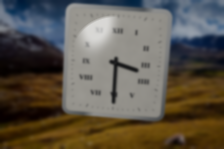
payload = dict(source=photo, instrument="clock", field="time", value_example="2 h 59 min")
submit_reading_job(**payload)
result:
3 h 30 min
